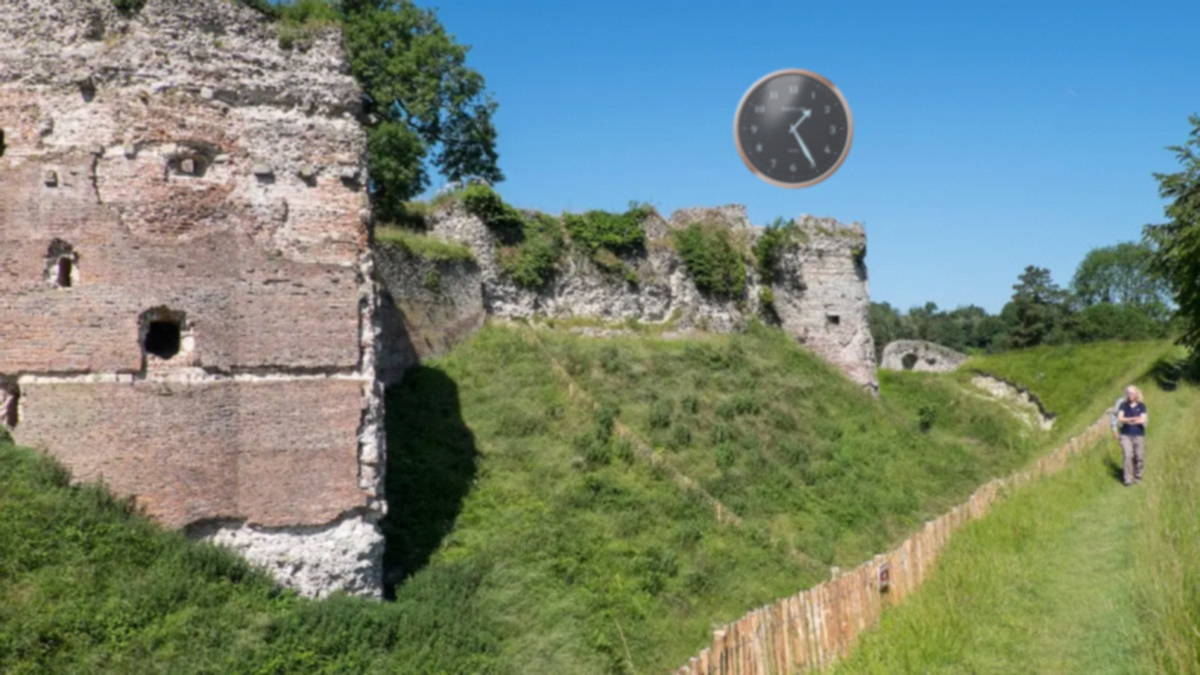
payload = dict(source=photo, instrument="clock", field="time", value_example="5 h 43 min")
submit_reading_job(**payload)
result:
1 h 25 min
